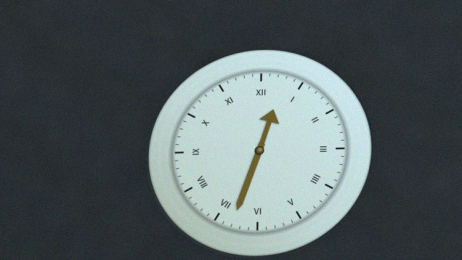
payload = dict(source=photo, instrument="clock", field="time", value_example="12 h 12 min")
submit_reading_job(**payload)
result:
12 h 33 min
